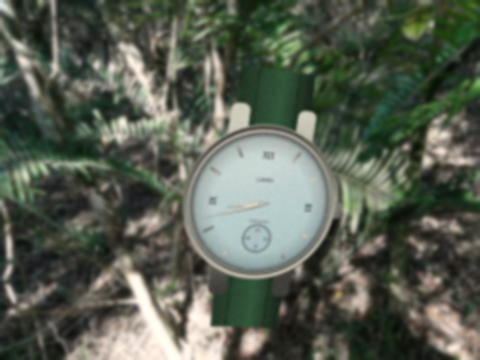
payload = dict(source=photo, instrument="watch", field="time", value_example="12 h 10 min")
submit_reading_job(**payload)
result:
8 h 42 min
